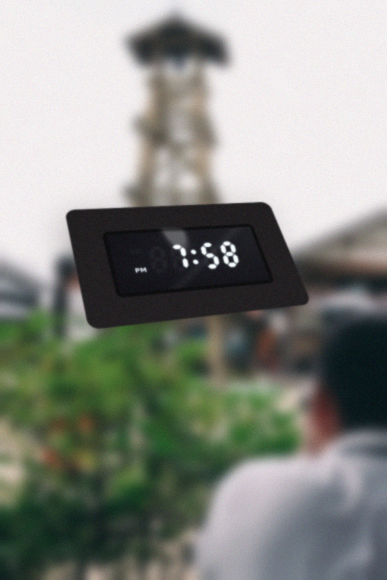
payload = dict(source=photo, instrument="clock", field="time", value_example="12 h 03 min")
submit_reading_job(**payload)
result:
7 h 58 min
